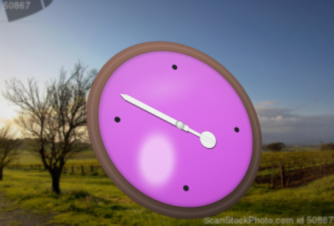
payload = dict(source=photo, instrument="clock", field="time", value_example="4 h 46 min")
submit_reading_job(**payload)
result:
3 h 49 min
